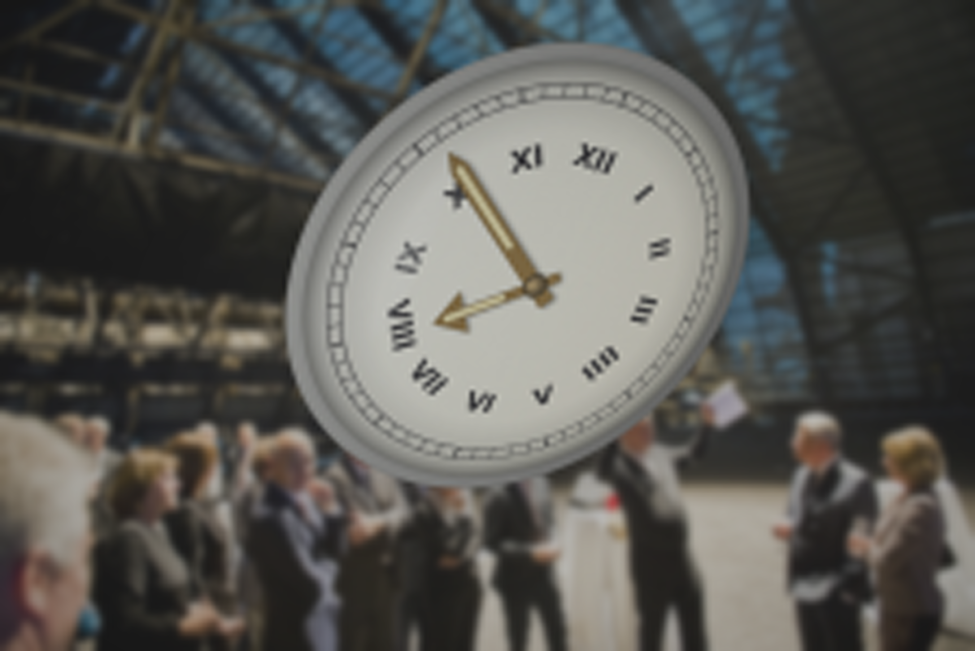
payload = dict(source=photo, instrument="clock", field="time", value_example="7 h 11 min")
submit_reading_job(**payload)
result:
7 h 51 min
